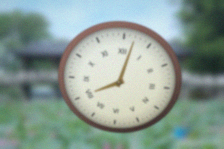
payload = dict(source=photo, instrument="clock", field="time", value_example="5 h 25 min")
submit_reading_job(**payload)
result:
8 h 02 min
